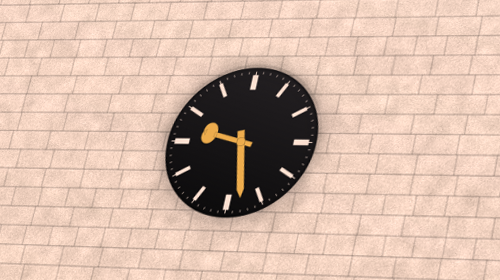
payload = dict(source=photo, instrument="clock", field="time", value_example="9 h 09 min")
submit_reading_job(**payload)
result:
9 h 28 min
